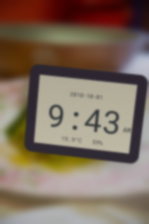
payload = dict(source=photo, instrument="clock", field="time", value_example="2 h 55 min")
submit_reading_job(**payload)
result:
9 h 43 min
